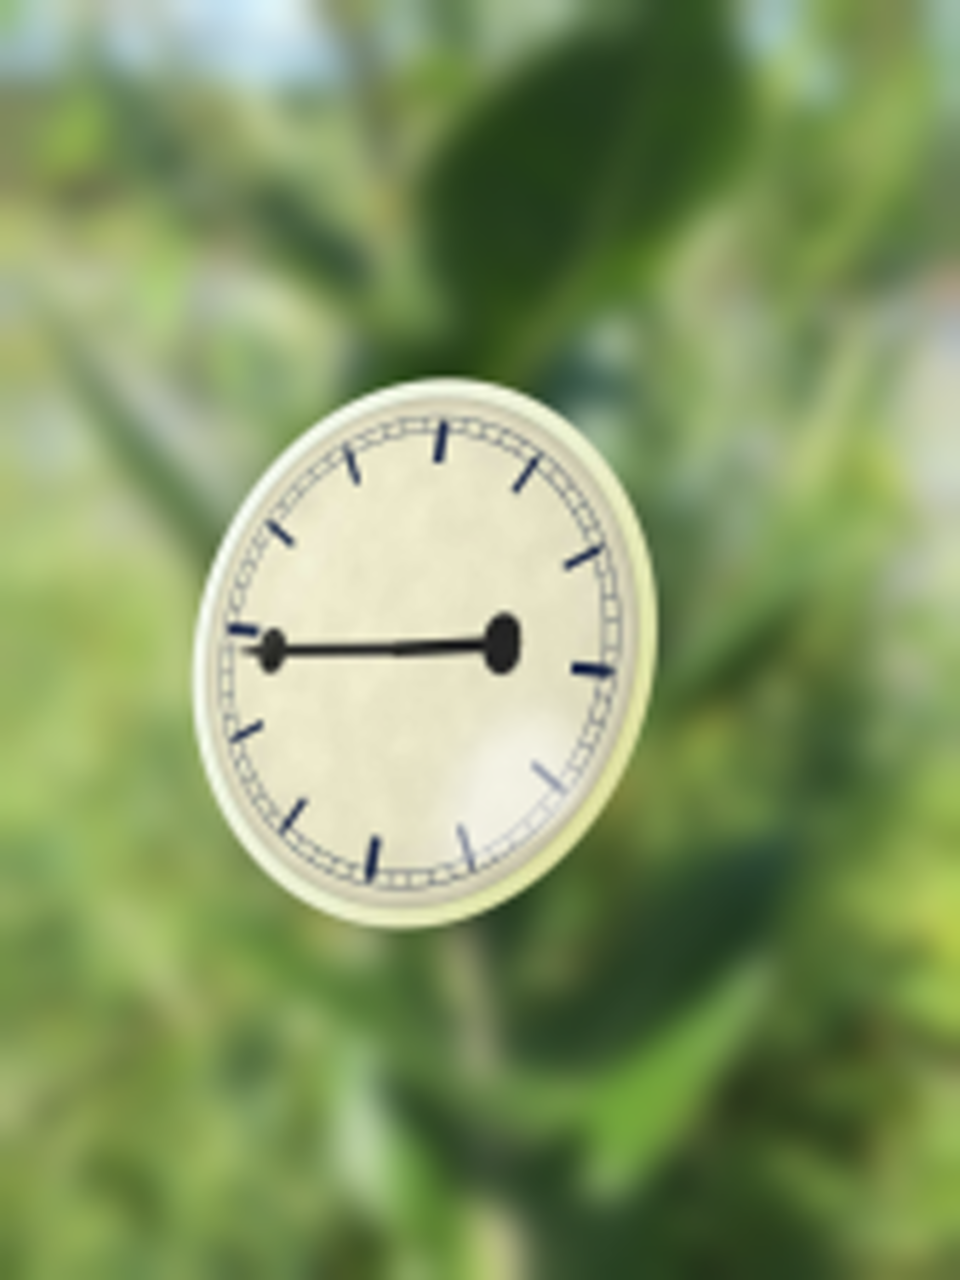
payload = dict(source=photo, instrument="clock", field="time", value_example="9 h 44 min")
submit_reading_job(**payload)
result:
2 h 44 min
